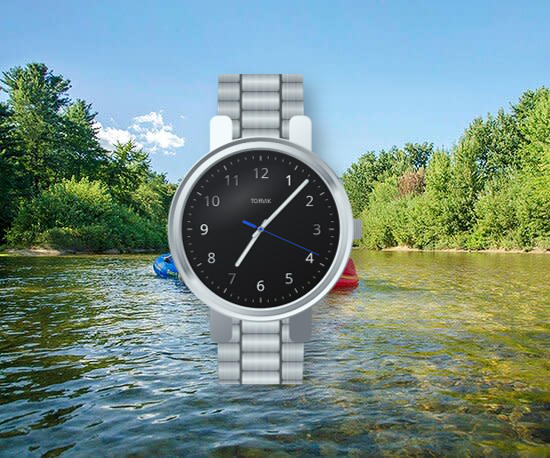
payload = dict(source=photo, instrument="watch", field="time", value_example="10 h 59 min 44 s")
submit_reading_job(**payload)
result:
7 h 07 min 19 s
